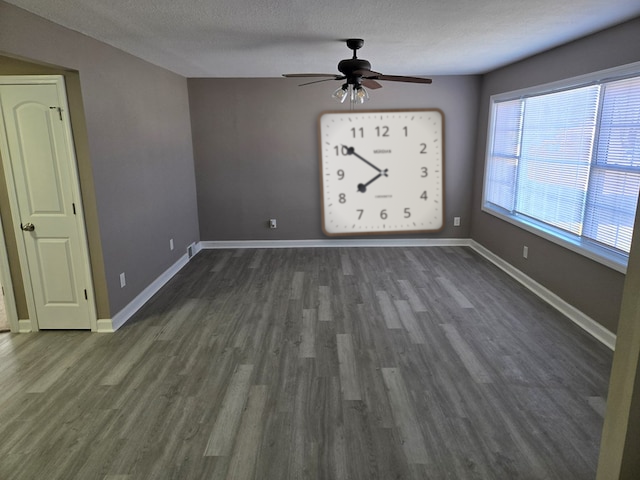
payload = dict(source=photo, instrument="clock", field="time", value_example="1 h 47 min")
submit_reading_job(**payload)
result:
7 h 51 min
